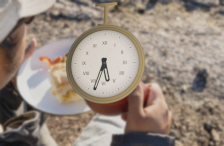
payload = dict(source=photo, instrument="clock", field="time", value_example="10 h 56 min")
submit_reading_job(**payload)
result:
5 h 33 min
